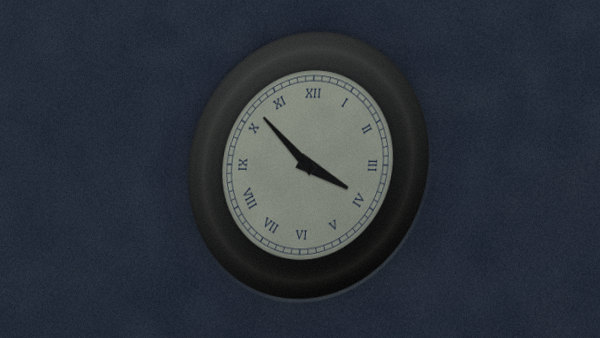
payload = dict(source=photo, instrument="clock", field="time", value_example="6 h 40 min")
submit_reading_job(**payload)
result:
3 h 52 min
